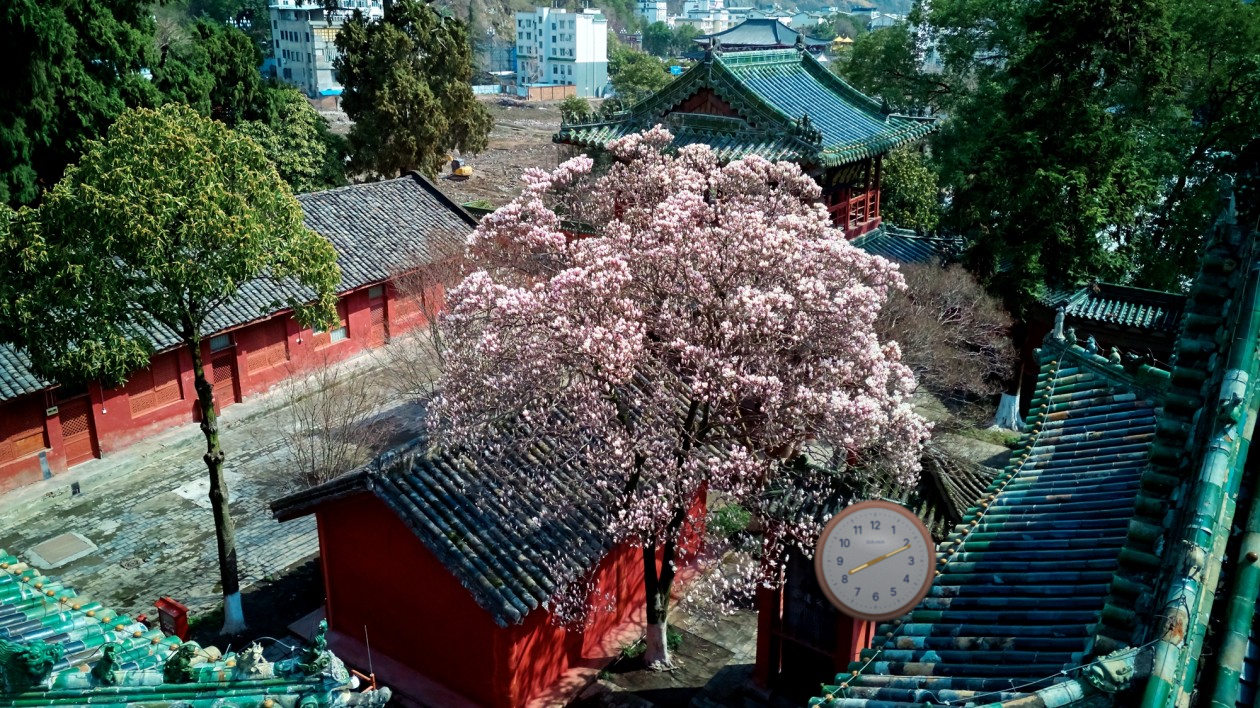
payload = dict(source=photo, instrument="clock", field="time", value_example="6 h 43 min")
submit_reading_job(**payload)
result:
8 h 11 min
